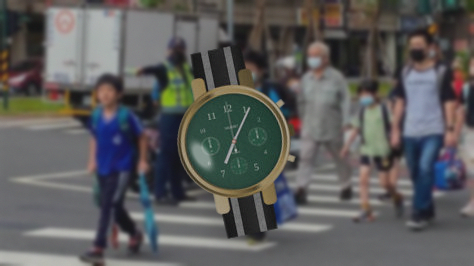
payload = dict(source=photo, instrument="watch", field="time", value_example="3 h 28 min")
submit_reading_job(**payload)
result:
7 h 06 min
